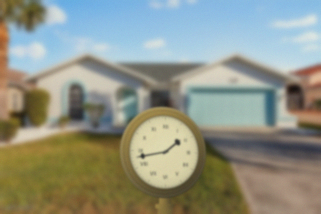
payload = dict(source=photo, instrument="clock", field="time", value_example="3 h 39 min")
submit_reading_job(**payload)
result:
1 h 43 min
